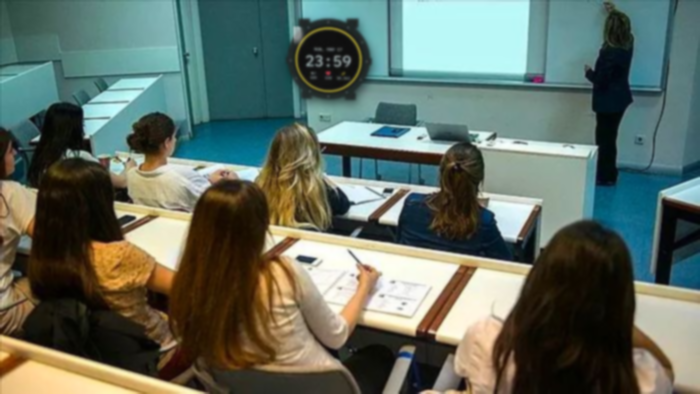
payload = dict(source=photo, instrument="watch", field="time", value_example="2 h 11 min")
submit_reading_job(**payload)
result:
23 h 59 min
